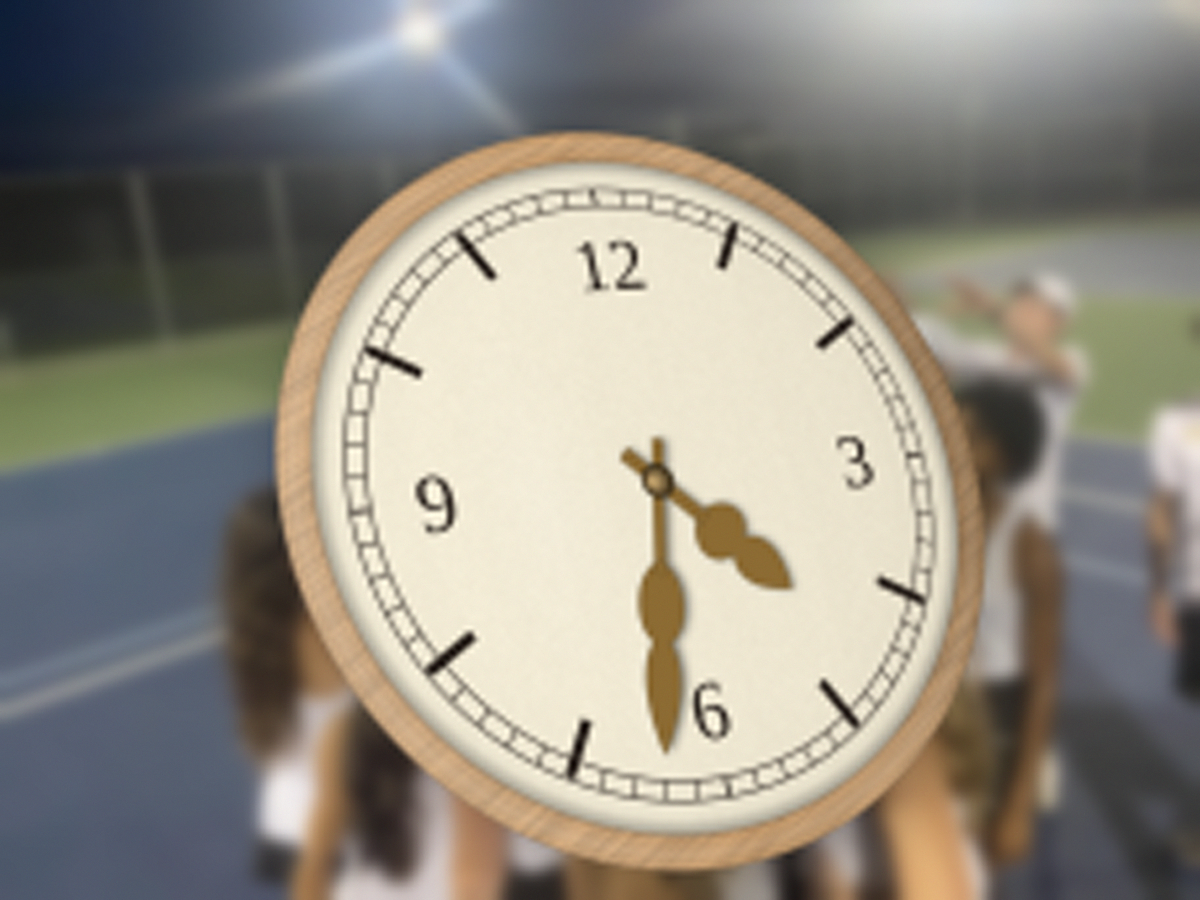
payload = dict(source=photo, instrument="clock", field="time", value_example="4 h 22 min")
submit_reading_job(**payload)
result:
4 h 32 min
